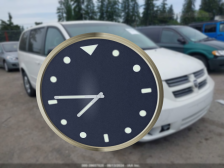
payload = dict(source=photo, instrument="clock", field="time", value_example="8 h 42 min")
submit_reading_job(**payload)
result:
7 h 46 min
